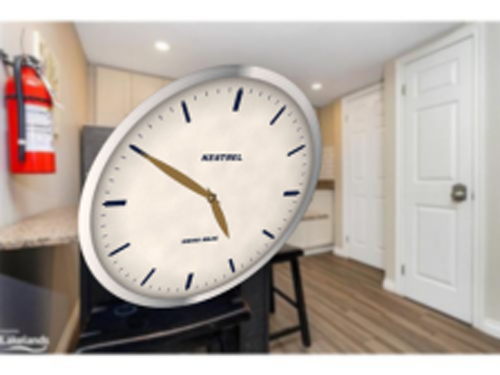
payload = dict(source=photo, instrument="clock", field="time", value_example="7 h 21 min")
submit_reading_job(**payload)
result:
4 h 50 min
